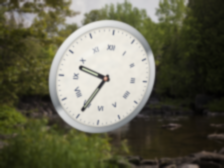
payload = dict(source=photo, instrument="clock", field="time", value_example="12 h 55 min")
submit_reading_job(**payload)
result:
9 h 35 min
